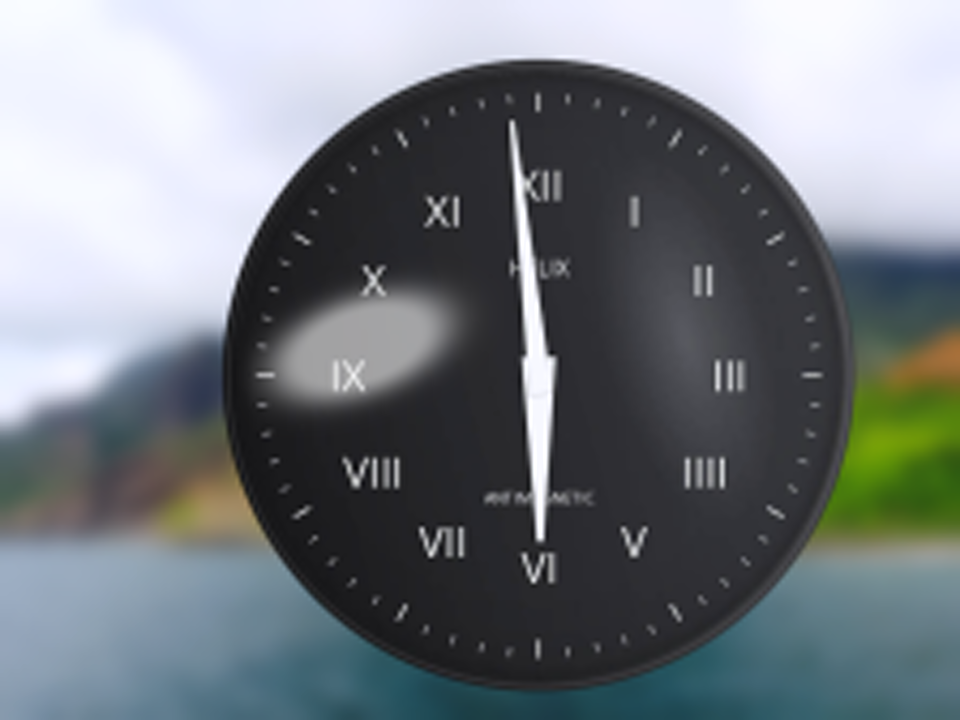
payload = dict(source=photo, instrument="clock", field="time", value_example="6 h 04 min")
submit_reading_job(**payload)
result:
5 h 59 min
